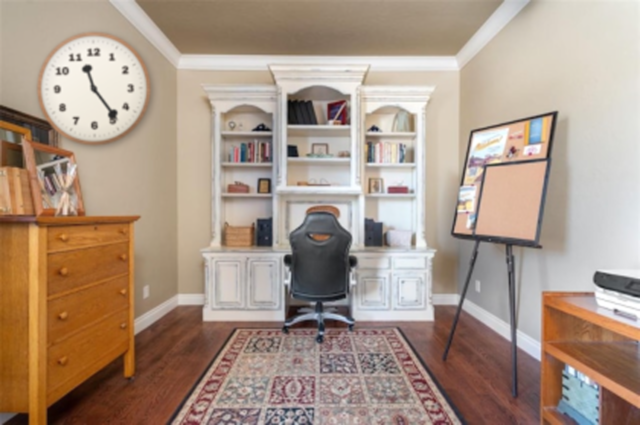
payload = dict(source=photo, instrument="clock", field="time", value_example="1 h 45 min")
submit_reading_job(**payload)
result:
11 h 24 min
